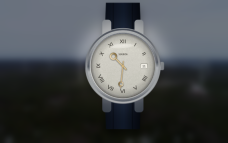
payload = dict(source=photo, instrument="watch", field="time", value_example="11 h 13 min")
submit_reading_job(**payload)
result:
10 h 31 min
